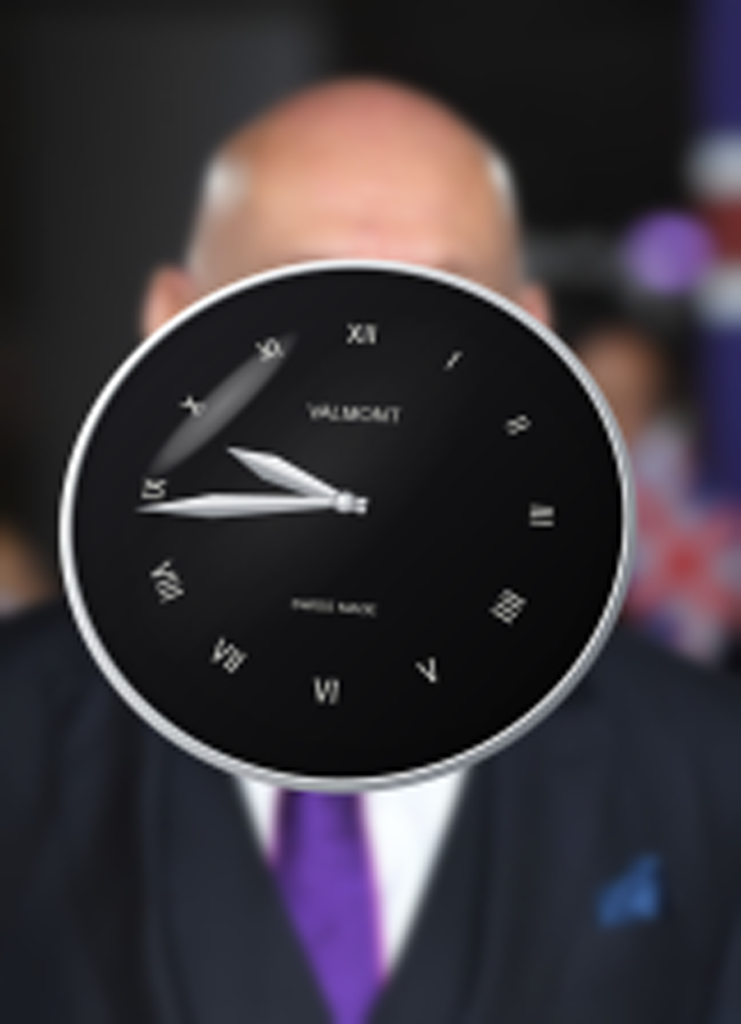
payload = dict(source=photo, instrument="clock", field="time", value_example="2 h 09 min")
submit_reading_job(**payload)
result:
9 h 44 min
